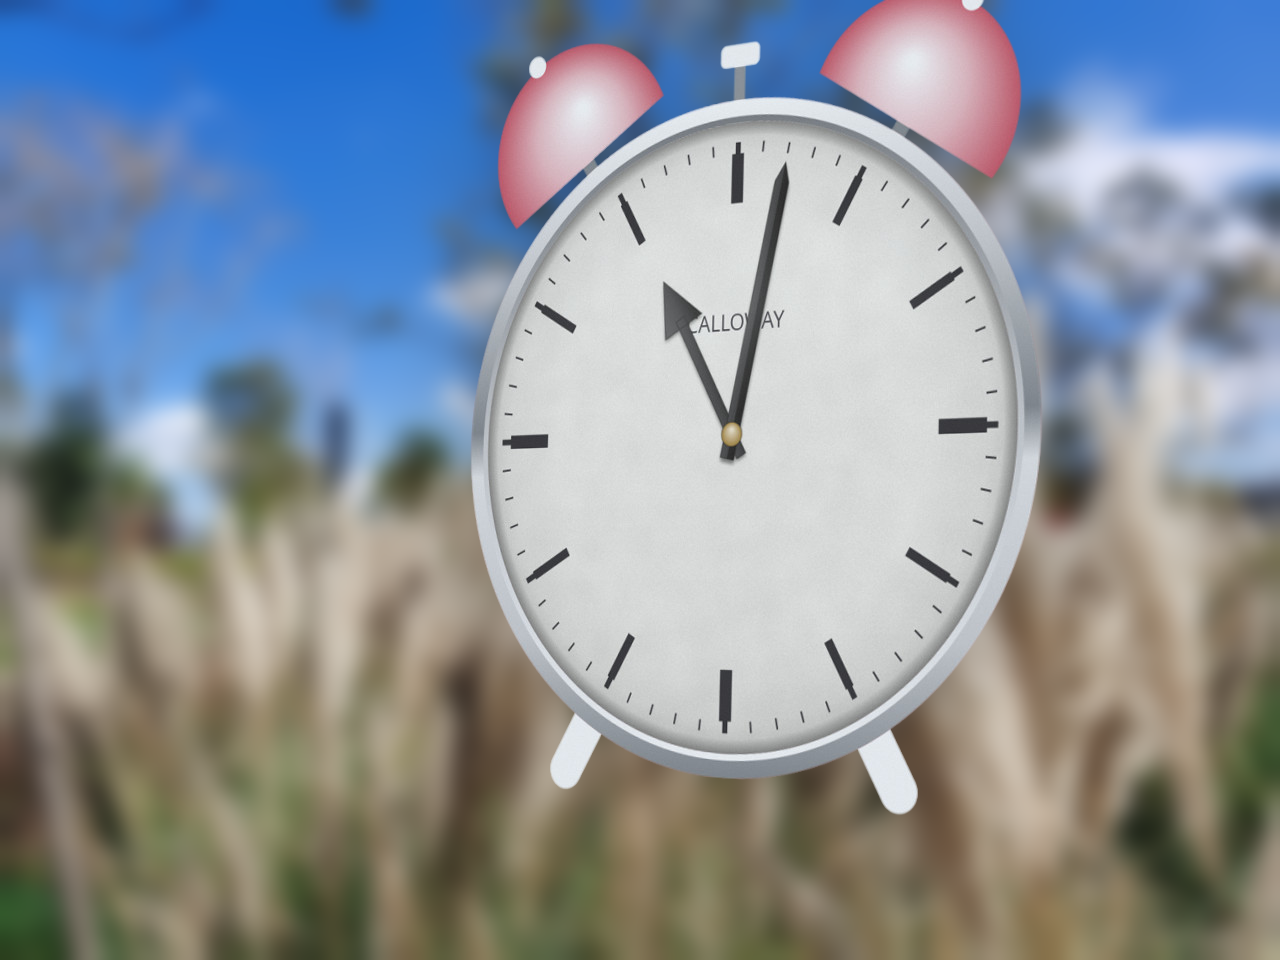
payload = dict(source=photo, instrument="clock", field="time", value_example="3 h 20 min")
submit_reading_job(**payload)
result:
11 h 02 min
